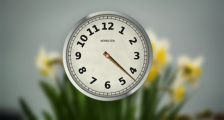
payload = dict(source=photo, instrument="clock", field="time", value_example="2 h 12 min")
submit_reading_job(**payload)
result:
4 h 22 min
